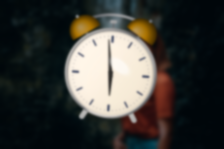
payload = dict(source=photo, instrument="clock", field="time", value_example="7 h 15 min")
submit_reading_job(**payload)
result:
5 h 59 min
